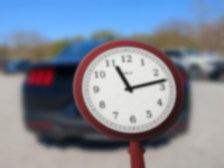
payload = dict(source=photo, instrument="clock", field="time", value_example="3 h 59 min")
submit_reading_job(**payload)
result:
11 h 13 min
